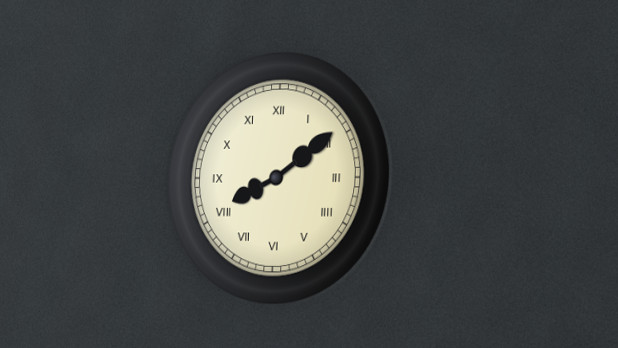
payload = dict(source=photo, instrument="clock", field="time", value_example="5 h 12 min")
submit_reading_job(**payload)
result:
8 h 09 min
